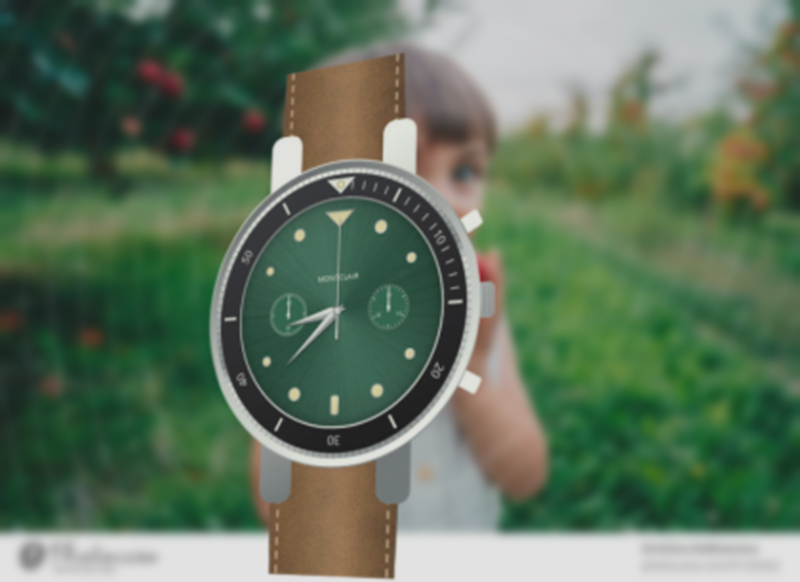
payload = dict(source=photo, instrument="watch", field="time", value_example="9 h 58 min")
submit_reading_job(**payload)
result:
8 h 38 min
